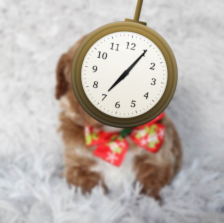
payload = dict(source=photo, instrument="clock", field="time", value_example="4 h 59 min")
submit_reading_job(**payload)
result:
7 h 05 min
